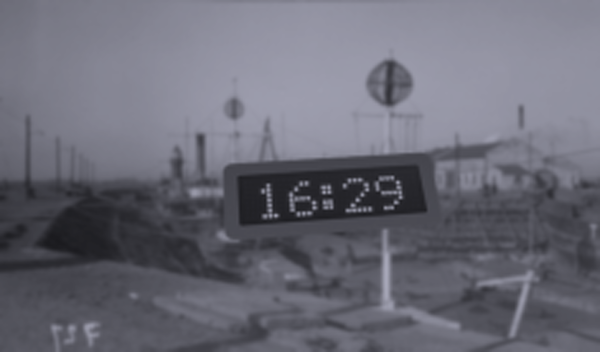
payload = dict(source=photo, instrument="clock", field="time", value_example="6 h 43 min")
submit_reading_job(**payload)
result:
16 h 29 min
